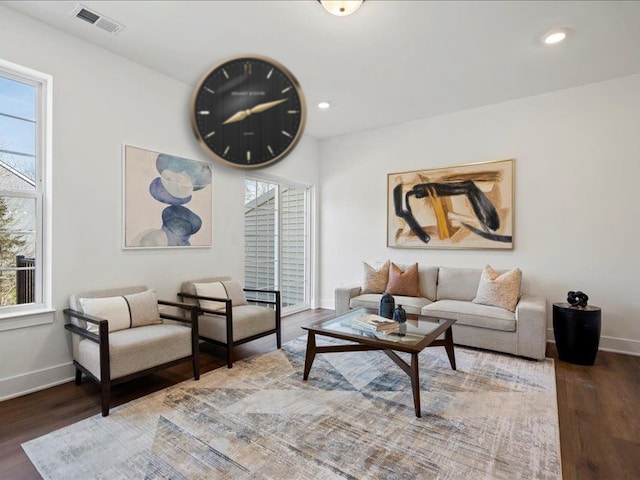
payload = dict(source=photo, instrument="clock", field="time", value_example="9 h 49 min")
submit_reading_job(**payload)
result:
8 h 12 min
